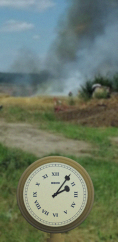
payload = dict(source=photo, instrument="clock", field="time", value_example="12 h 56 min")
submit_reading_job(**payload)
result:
2 h 06 min
